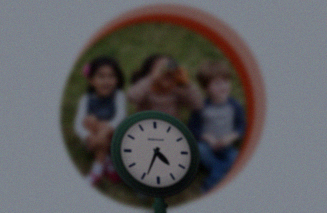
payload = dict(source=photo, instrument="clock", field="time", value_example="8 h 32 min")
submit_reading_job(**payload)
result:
4 h 34 min
